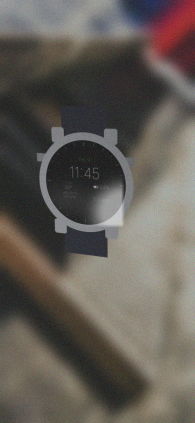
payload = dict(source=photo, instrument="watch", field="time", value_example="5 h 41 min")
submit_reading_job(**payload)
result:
11 h 45 min
